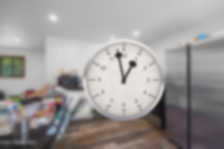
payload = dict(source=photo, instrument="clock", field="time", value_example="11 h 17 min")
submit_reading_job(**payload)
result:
12 h 58 min
